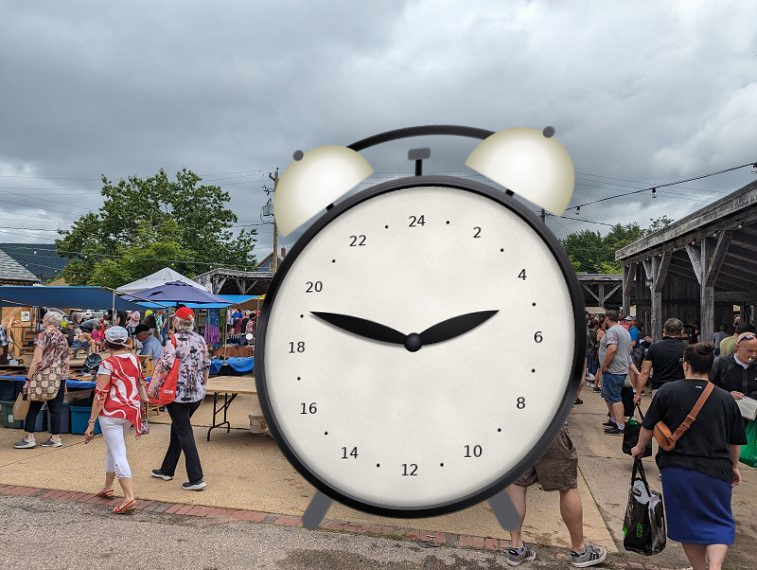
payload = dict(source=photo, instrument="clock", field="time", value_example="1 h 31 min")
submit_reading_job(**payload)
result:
4 h 48 min
